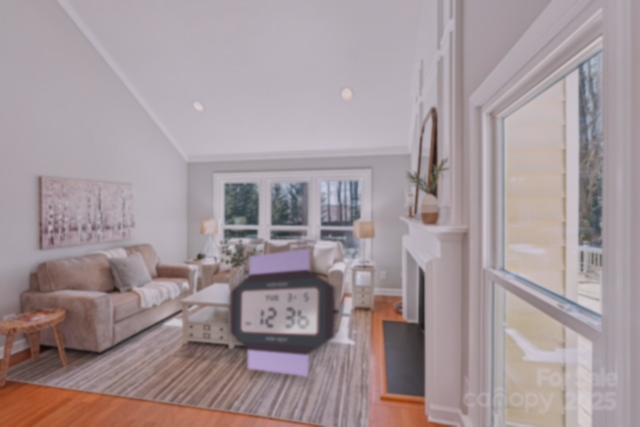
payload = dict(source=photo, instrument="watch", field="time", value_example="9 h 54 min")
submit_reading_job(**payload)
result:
12 h 36 min
